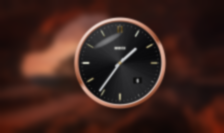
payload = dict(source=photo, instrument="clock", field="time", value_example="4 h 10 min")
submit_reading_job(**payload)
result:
1 h 36 min
